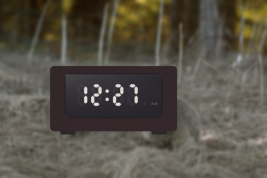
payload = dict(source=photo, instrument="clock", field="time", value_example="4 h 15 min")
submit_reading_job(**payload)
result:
12 h 27 min
